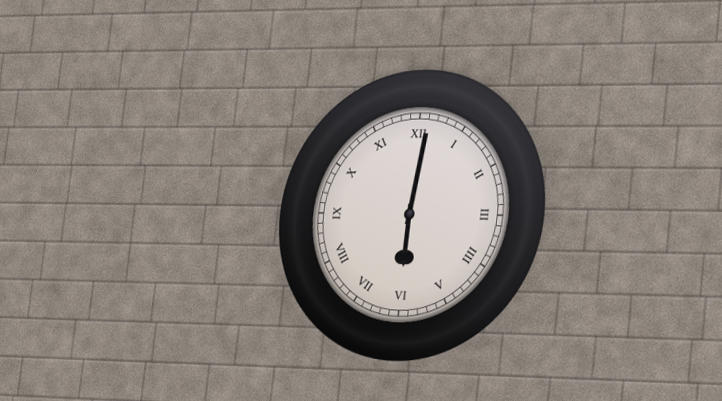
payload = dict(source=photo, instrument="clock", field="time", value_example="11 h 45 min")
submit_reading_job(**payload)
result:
6 h 01 min
